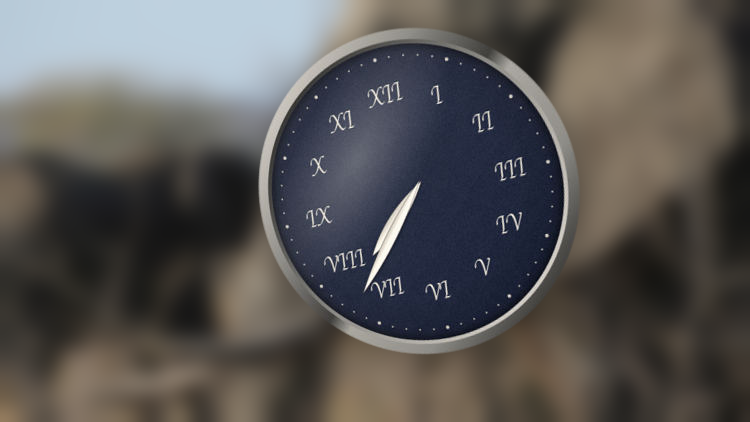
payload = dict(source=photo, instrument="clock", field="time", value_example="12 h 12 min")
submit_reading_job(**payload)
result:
7 h 37 min
